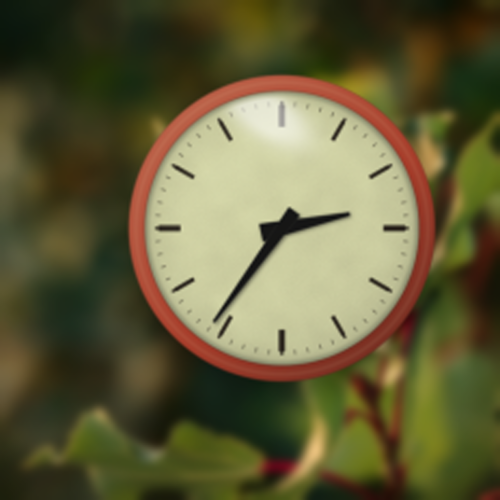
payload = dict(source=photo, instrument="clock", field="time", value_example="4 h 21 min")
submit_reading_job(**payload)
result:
2 h 36 min
